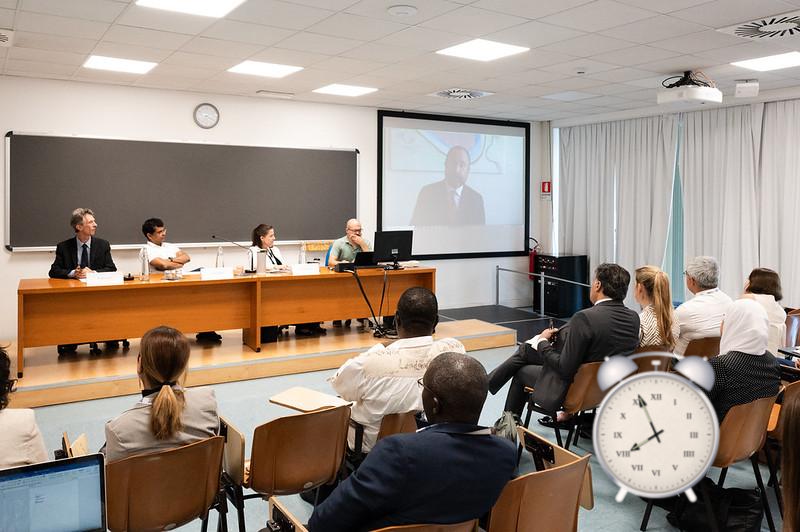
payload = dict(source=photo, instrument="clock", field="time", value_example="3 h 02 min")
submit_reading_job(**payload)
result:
7 h 56 min
